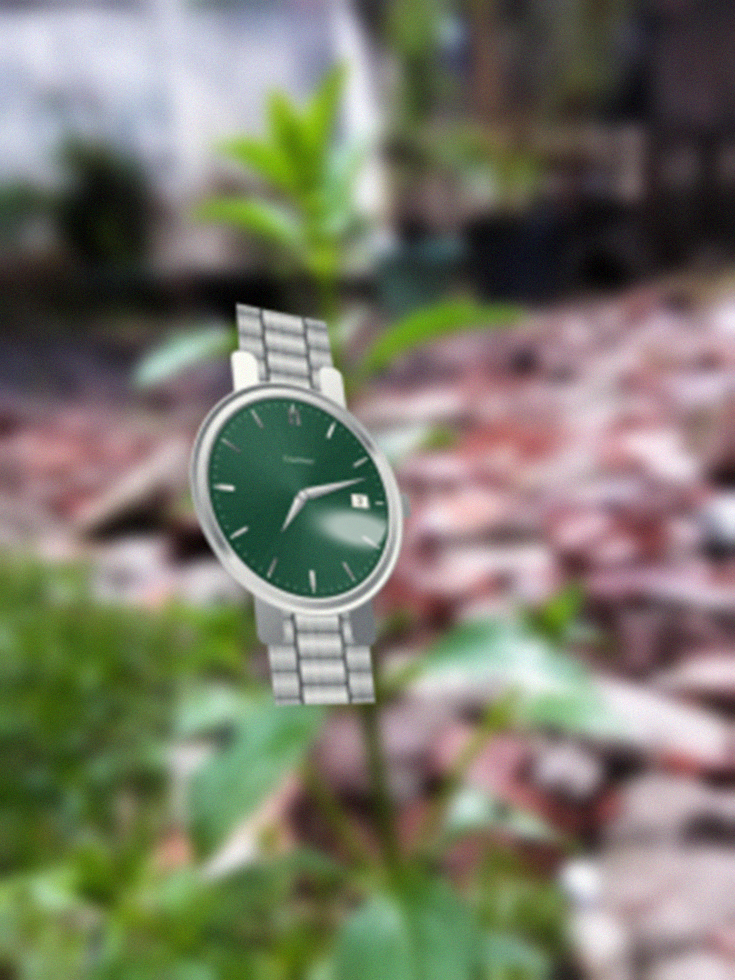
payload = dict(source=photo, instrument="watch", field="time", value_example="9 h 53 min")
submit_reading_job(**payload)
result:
7 h 12 min
